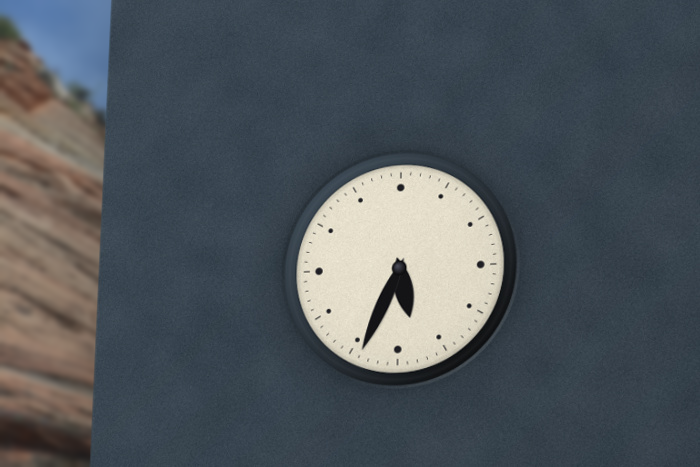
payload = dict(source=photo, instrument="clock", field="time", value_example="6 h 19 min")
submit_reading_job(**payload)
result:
5 h 34 min
